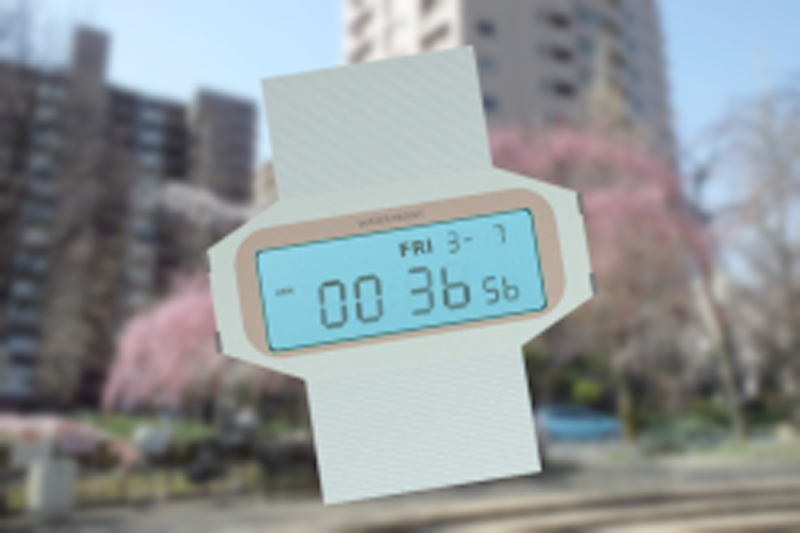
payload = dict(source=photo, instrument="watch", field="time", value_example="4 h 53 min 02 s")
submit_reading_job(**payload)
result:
0 h 36 min 56 s
